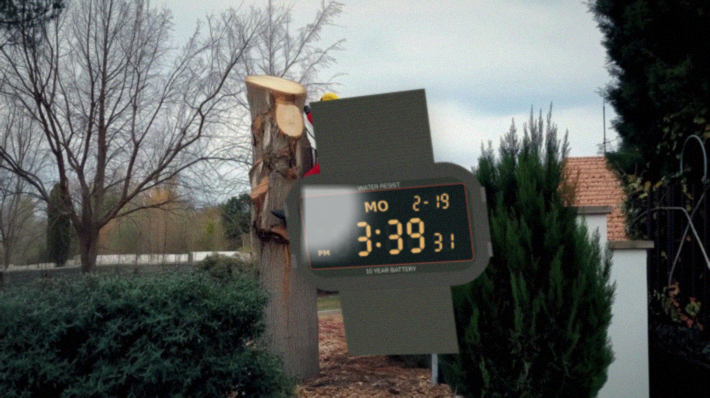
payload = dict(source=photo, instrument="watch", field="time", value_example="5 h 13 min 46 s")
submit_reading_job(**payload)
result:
3 h 39 min 31 s
